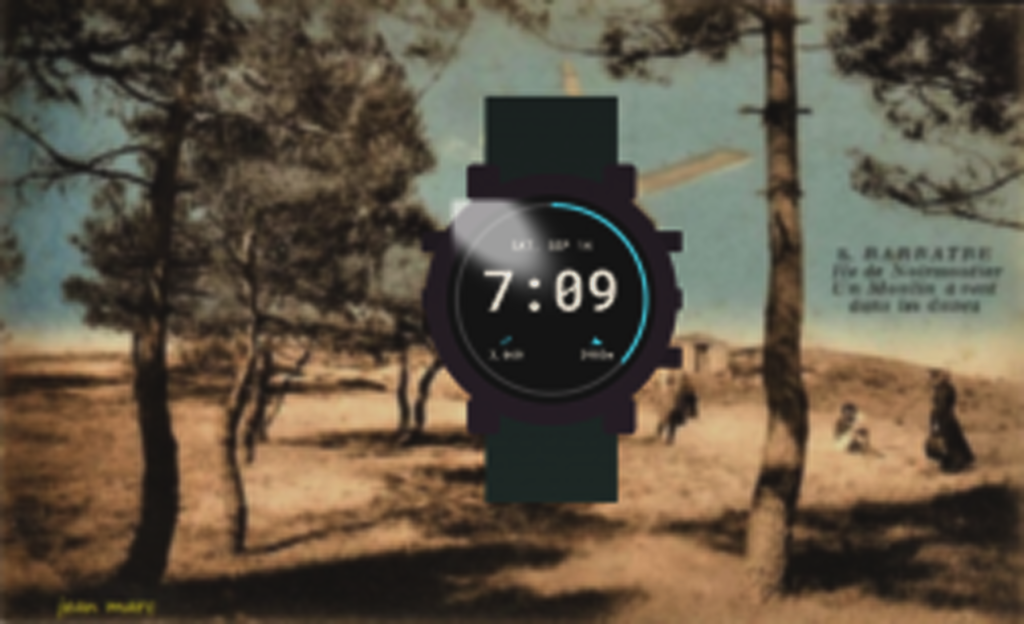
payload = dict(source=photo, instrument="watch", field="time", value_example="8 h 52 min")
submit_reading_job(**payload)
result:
7 h 09 min
